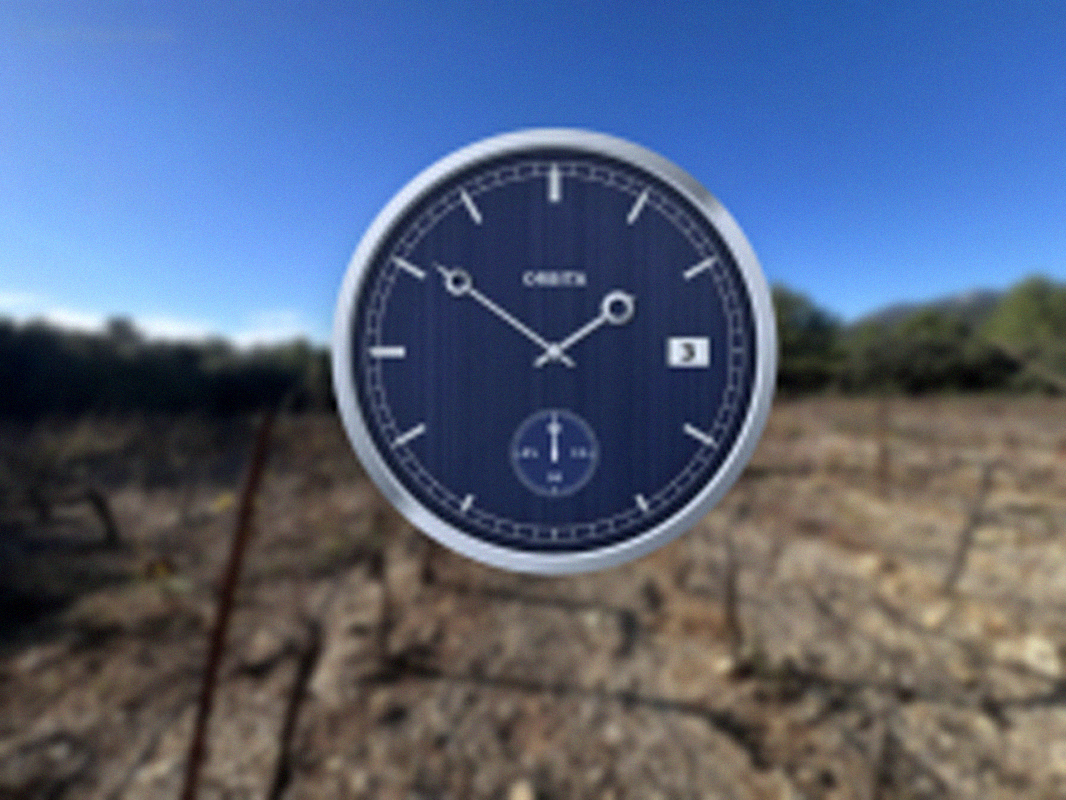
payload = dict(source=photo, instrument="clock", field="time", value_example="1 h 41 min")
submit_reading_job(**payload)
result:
1 h 51 min
